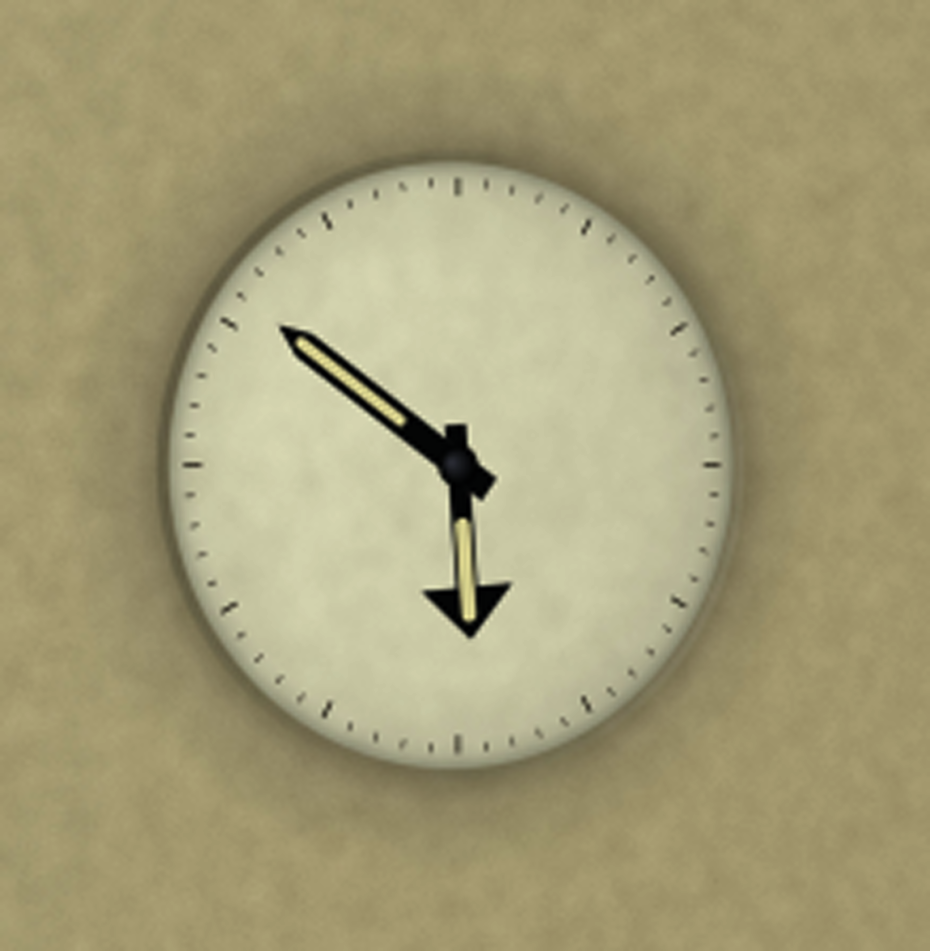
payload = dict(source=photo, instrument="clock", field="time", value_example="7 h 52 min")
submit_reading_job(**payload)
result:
5 h 51 min
